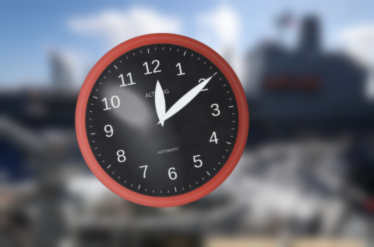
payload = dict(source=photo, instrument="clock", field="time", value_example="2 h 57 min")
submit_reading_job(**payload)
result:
12 h 10 min
